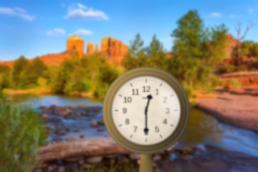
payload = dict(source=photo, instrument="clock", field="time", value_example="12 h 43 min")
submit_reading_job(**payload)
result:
12 h 30 min
